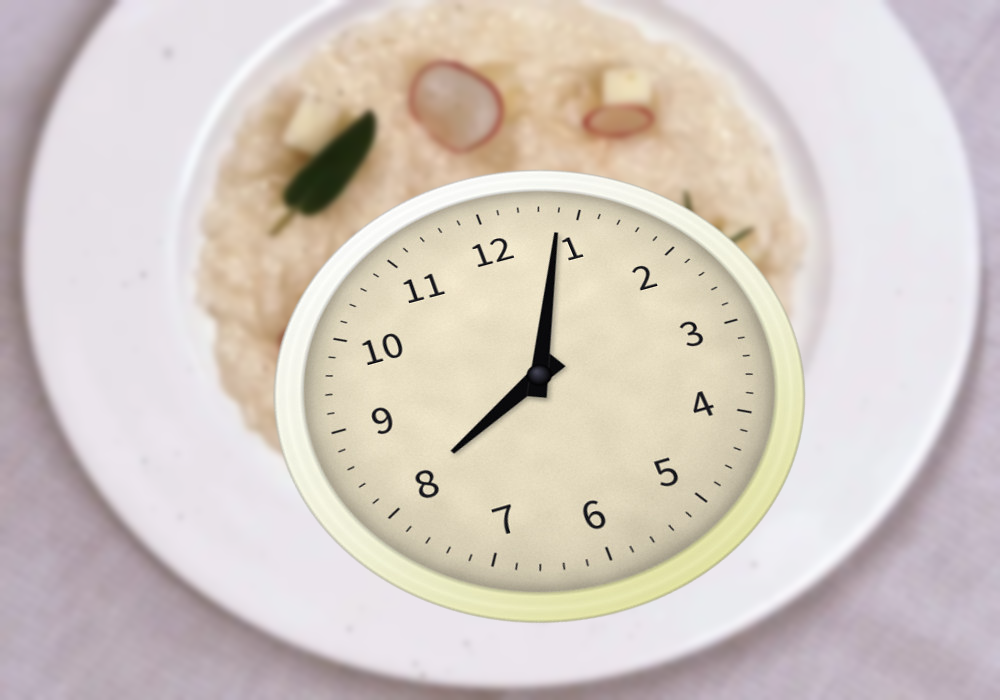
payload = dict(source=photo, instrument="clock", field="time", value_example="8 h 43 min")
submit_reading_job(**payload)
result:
8 h 04 min
